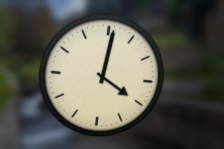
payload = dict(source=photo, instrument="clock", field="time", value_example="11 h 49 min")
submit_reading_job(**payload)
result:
4 h 01 min
